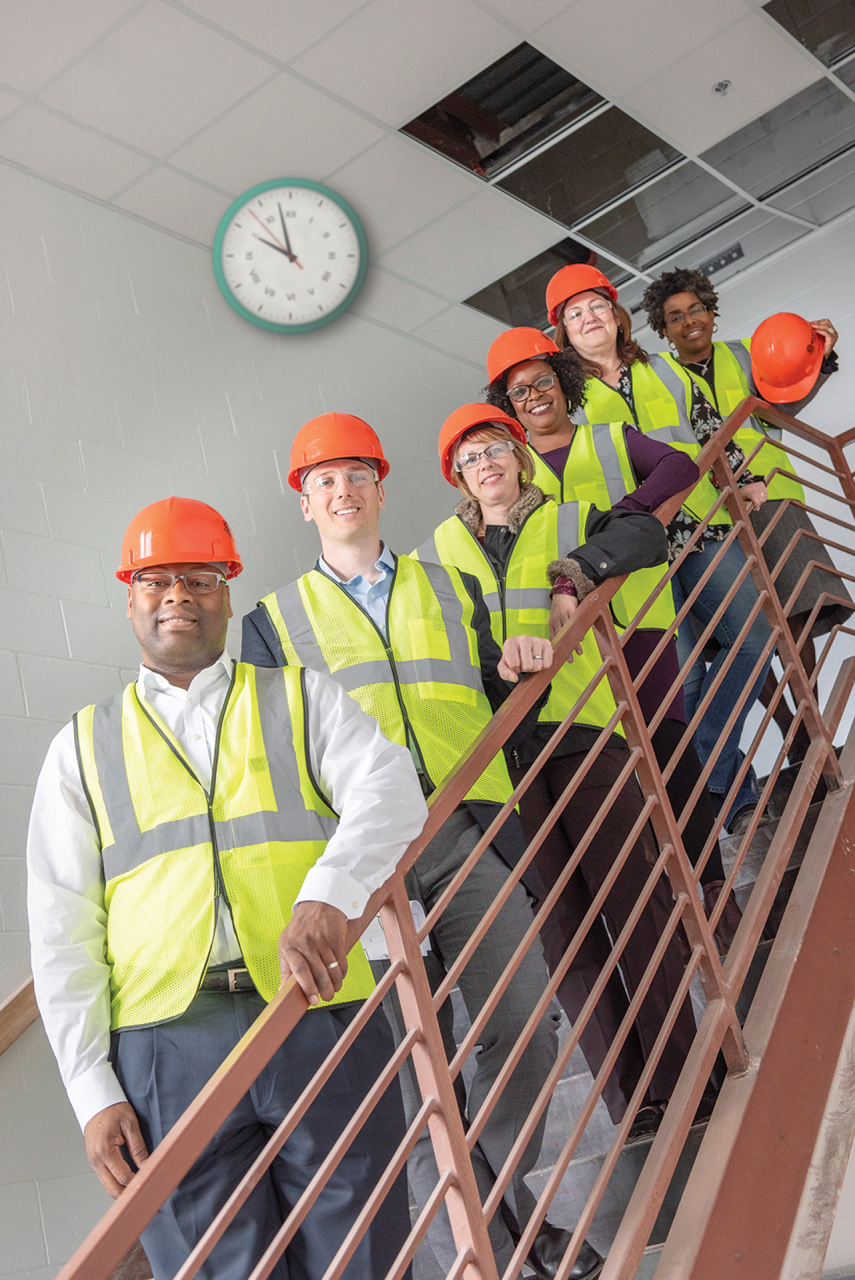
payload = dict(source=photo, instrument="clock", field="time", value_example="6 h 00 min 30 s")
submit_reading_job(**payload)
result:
9 h 57 min 53 s
